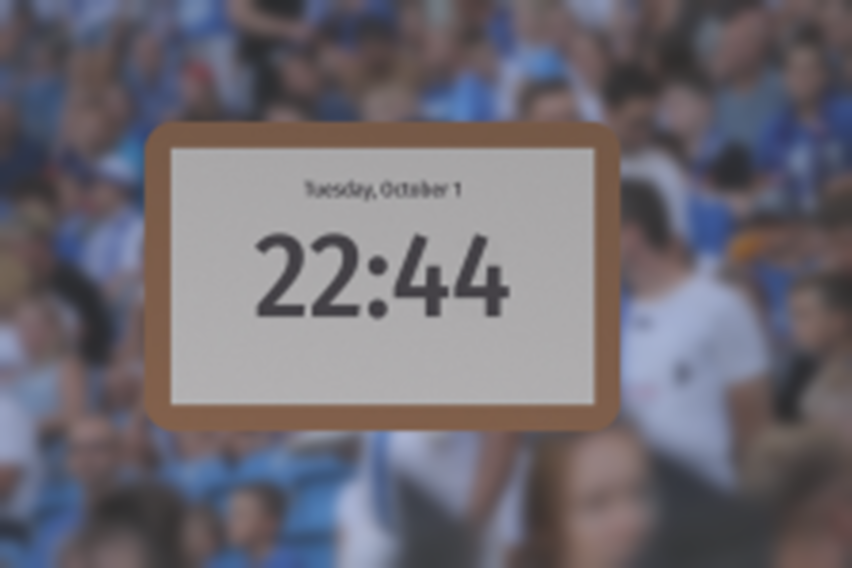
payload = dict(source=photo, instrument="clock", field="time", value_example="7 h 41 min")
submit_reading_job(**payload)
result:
22 h 44 min
